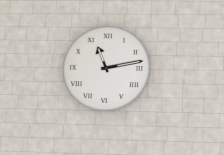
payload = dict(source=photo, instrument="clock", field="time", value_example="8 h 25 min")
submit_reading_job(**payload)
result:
11 h 13 min
